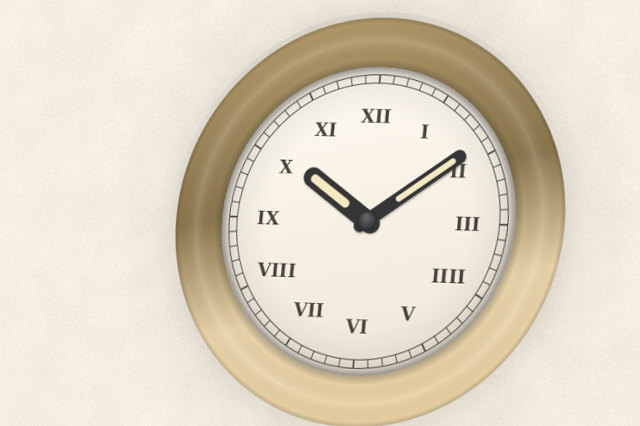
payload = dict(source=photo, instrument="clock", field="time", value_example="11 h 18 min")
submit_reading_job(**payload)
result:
10 h 09 min
